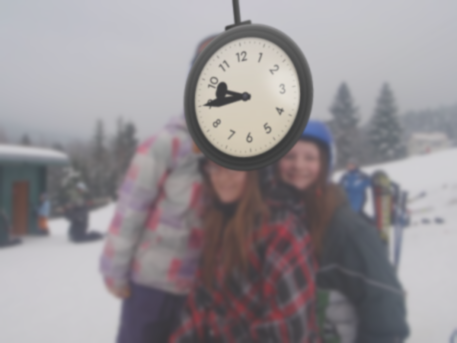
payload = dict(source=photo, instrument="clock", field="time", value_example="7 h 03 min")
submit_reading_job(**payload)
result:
9 h 45 min
